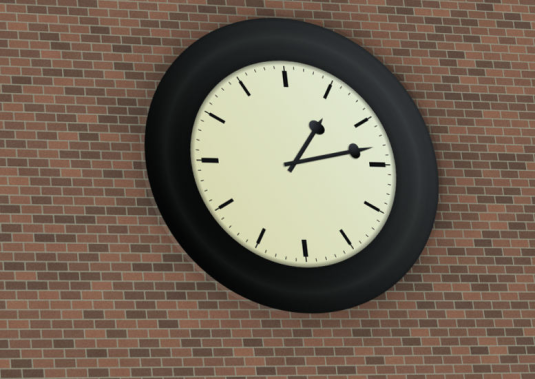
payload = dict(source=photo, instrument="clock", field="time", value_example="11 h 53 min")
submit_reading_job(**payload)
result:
1 h 13 min
